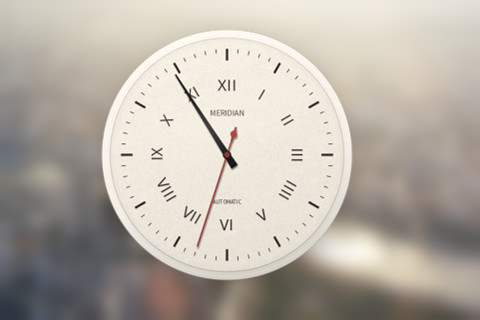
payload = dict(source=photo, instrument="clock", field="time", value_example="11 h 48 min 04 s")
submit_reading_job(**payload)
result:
10 h 54 min 33 s
